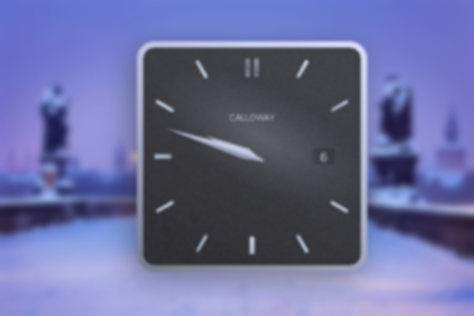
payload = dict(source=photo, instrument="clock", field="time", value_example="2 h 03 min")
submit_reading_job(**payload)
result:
9 h 48 min
